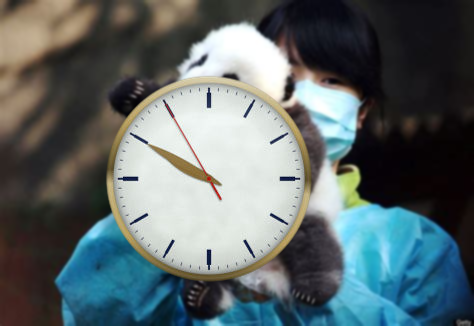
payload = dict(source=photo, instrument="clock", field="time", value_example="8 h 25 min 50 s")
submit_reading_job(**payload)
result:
9 h 49 min 55 s
